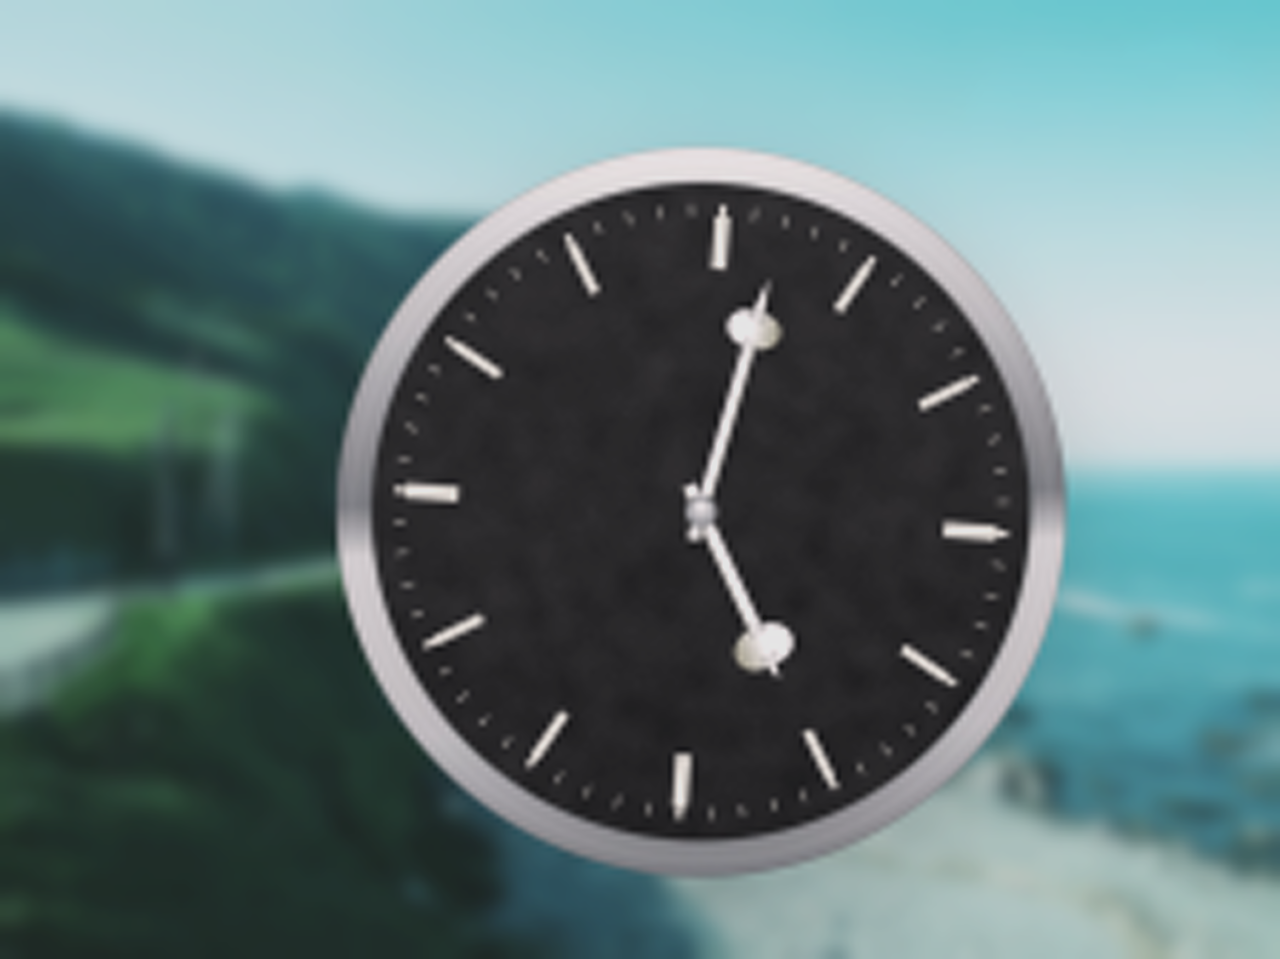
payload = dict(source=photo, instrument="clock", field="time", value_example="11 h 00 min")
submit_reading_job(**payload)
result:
5 h 02 min
